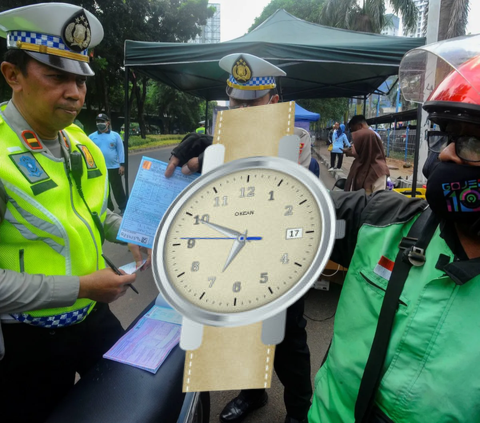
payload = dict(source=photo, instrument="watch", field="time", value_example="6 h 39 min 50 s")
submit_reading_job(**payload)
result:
6 h 49 min 46 s
